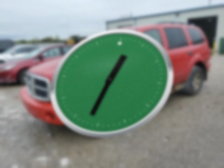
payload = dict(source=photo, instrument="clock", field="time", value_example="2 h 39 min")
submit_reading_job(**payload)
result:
12 h 32 min
